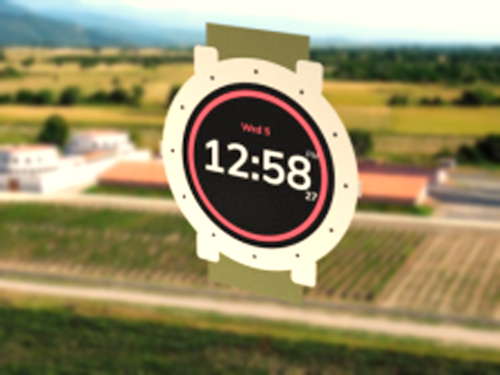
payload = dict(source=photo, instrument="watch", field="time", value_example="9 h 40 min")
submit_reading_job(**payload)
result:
12 h 58 min
